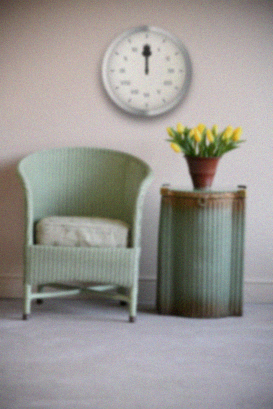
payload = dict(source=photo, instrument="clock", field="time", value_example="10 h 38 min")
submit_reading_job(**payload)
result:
12 h 00 min
